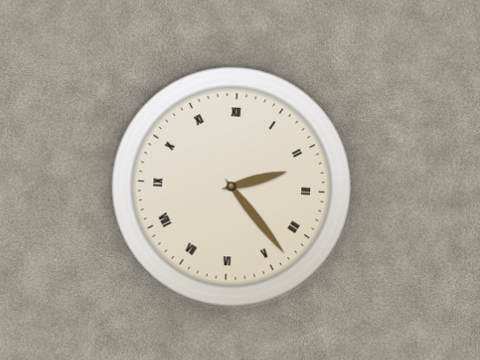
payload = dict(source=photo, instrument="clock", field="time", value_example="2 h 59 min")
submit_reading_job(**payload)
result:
2 h 23 min
